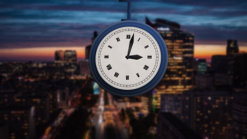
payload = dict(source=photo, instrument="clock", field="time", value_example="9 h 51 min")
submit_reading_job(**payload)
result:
3 h 02 min
